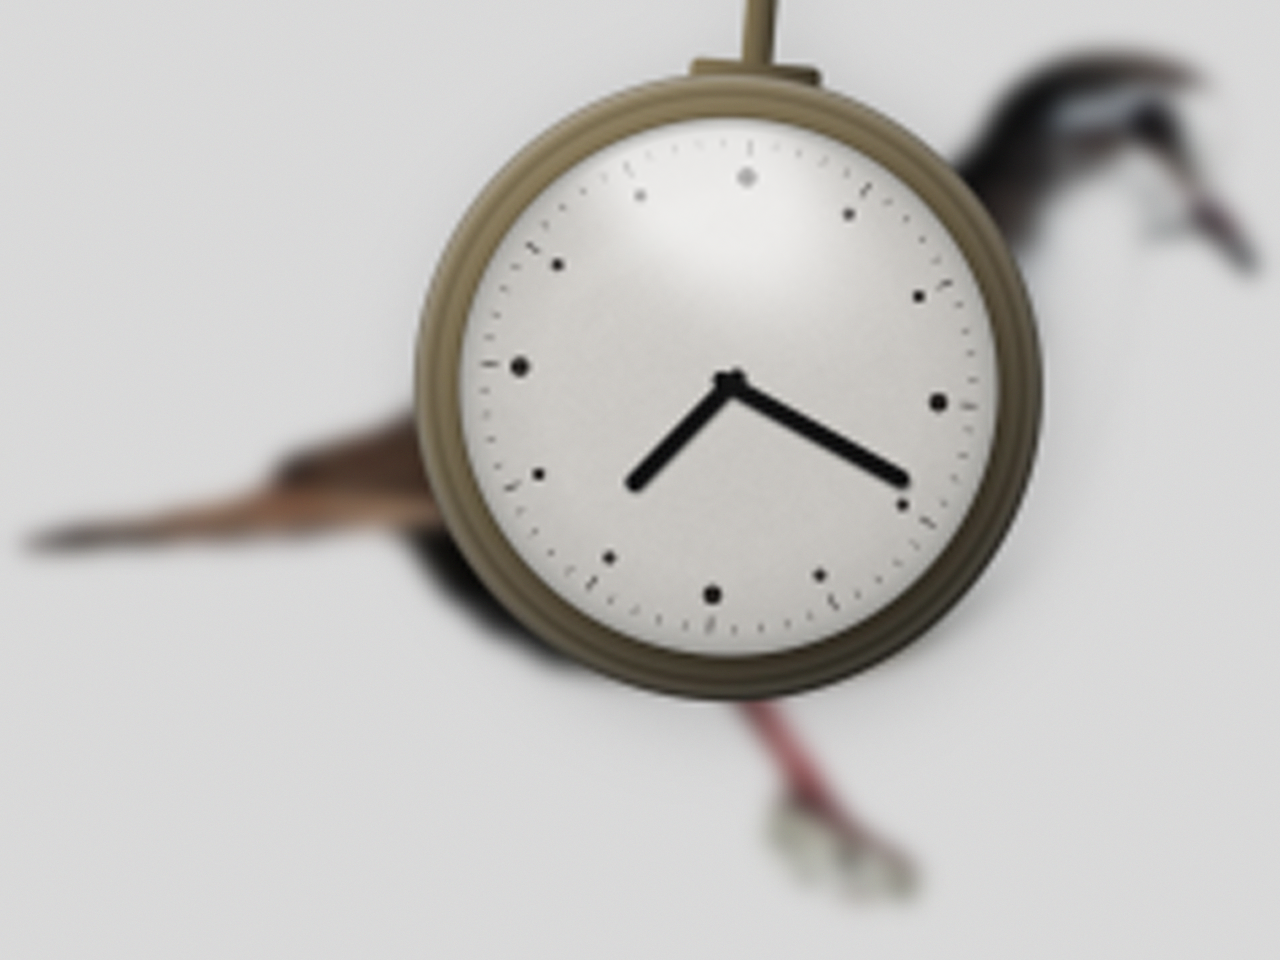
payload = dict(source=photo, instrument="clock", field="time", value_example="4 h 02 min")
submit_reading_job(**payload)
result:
7 h 19 min
